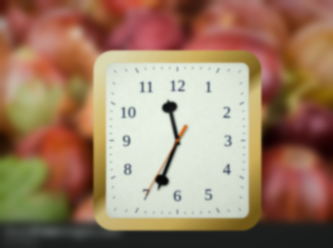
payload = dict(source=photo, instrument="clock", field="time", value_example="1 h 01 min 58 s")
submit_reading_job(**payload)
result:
11 h 33 min 35 s
